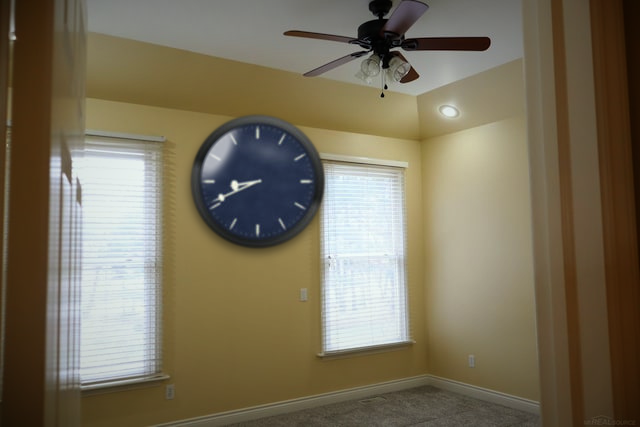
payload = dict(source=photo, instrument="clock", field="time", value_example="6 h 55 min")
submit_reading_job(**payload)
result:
8 h 41 min
